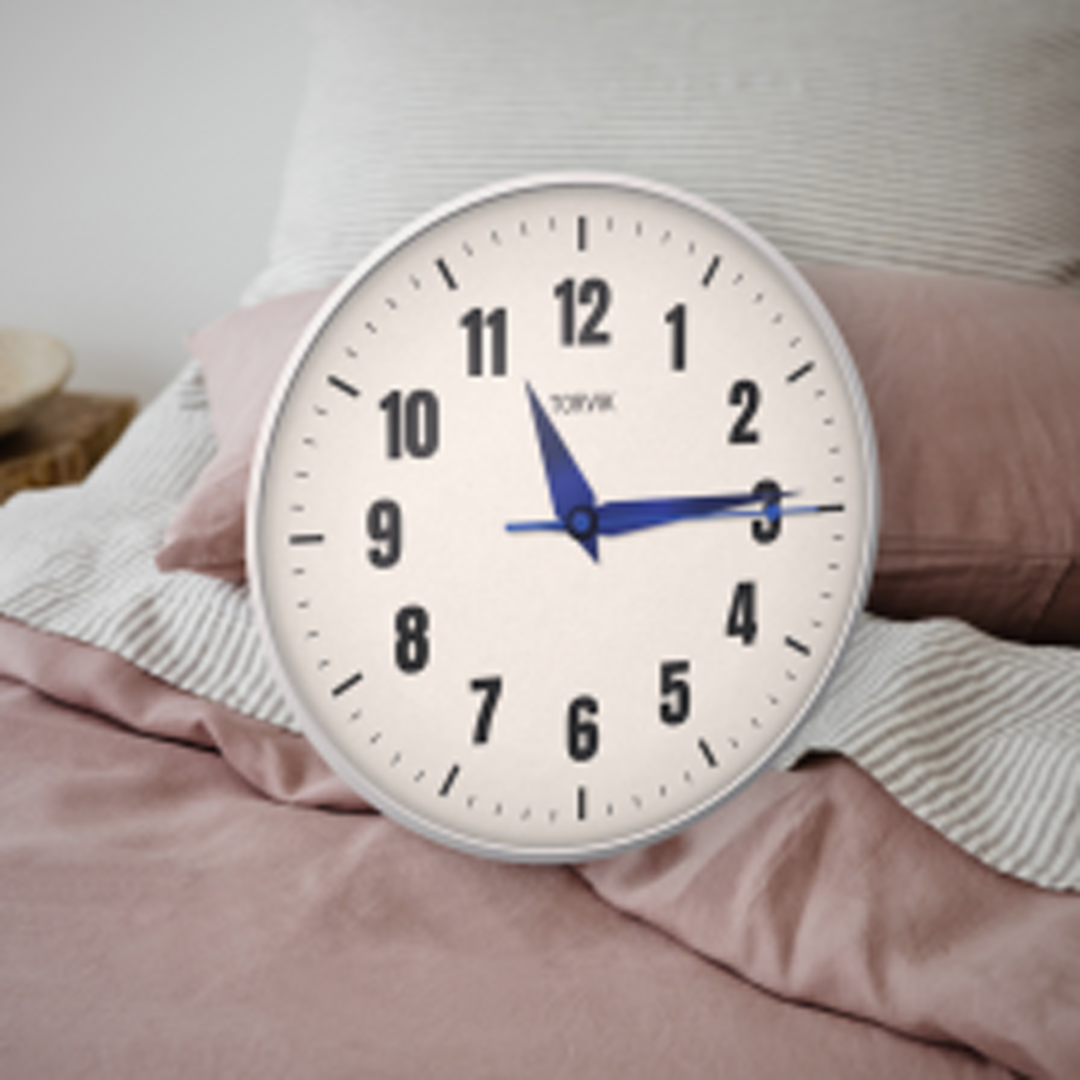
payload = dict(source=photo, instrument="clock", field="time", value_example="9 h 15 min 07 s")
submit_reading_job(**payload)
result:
11 h 14 min 15 s
